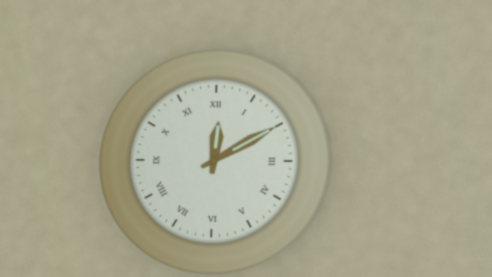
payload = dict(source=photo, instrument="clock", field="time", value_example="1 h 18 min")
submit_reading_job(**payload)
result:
12 h 10 min
